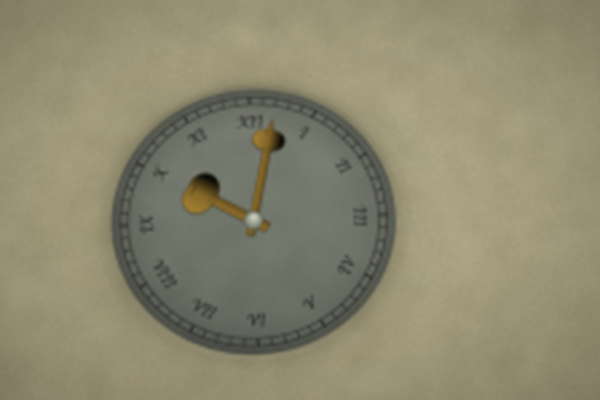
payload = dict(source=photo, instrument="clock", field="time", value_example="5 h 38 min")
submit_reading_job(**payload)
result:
10 h 02 min
